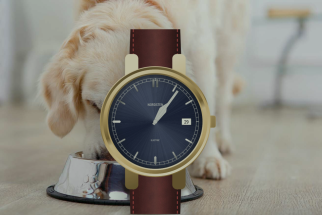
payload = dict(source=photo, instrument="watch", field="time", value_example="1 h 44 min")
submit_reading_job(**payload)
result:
1 h 06 min
